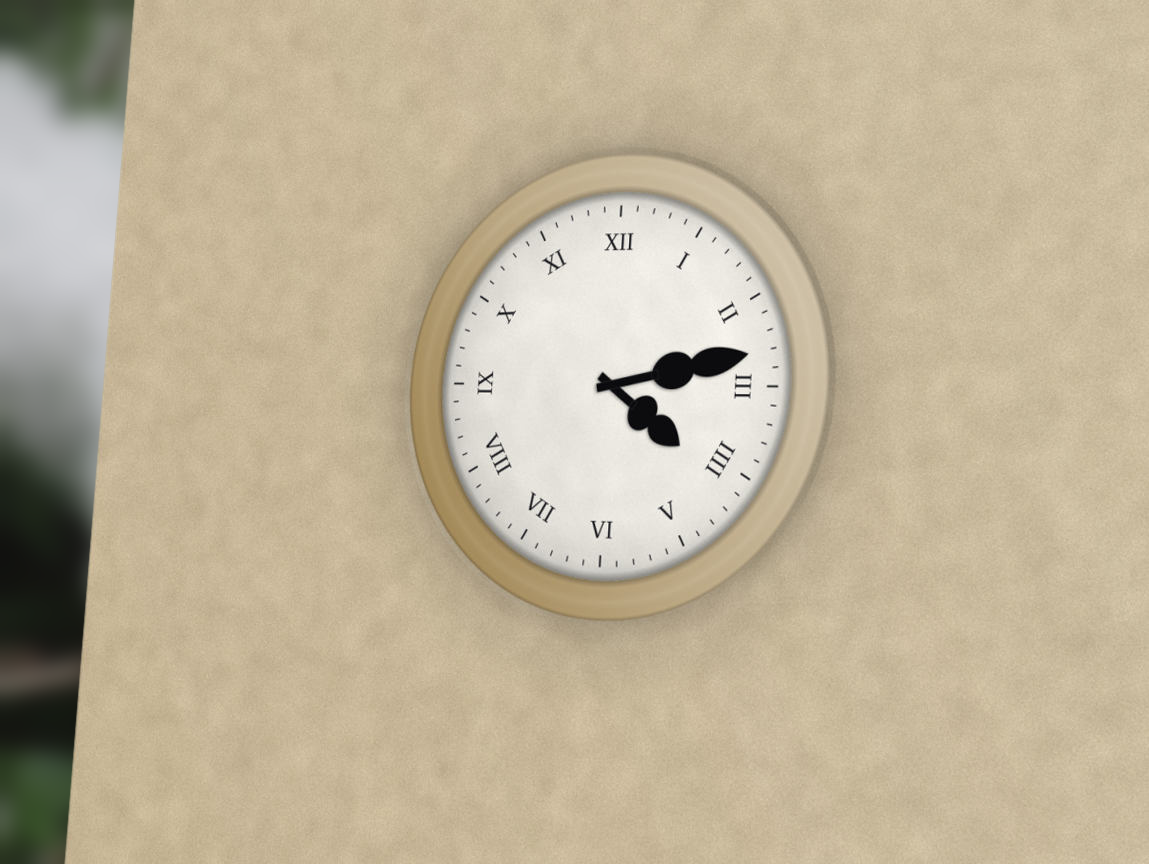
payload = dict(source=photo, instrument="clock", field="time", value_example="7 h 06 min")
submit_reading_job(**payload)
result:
4 h 13 min
